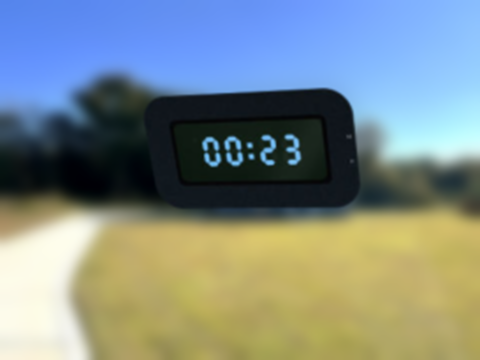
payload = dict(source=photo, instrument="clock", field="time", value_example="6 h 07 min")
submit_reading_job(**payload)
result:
0 h 23 min
